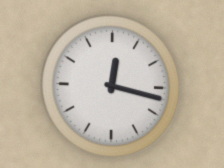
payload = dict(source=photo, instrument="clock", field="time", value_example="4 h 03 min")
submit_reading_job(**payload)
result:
12 h 17 min
